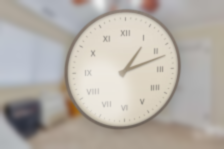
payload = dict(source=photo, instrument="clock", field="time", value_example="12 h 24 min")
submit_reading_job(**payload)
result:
1 h 12 min
